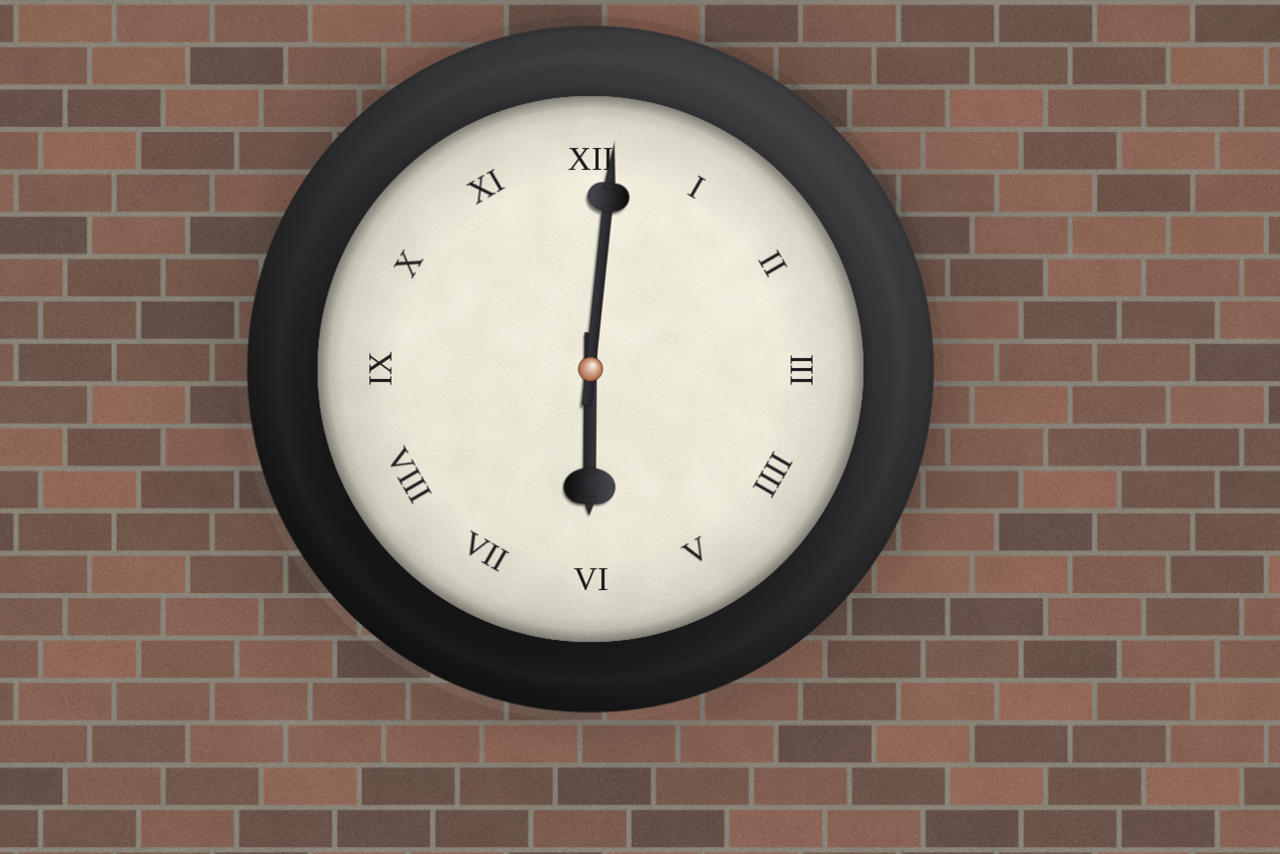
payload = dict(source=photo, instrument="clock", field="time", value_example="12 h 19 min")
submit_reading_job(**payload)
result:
6 h 01 min
